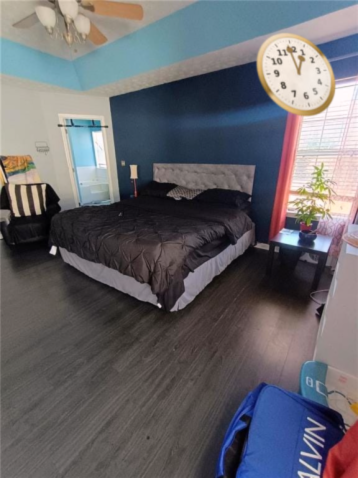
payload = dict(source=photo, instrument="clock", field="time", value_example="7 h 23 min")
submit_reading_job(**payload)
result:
12 h 59 min
